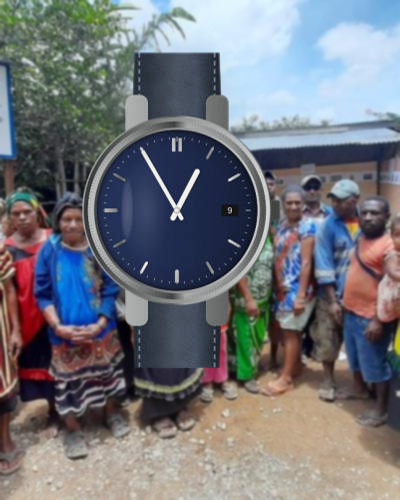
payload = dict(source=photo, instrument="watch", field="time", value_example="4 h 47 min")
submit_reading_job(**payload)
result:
12 h 55 min
